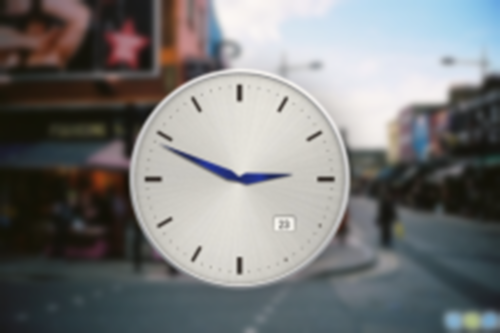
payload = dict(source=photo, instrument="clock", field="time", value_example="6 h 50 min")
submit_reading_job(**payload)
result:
2 h 49 min
